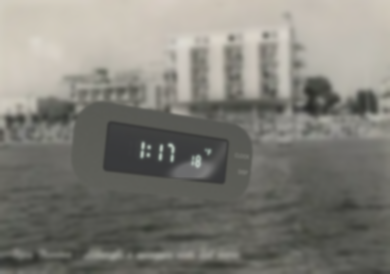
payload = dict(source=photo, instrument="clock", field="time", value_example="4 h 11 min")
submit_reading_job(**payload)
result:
1 h 17 min
